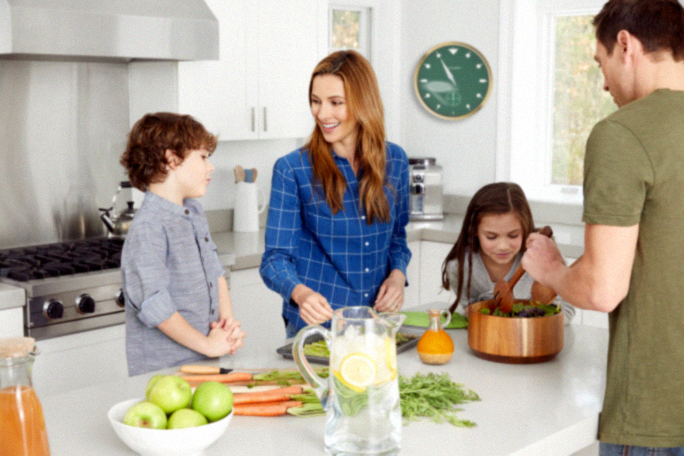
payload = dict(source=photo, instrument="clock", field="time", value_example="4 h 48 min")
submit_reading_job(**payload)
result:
10 h 55 min
